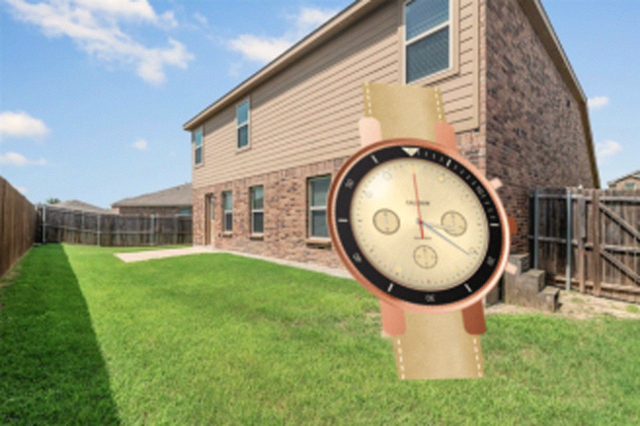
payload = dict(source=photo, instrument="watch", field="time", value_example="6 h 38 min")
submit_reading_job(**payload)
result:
3 h 21 min
